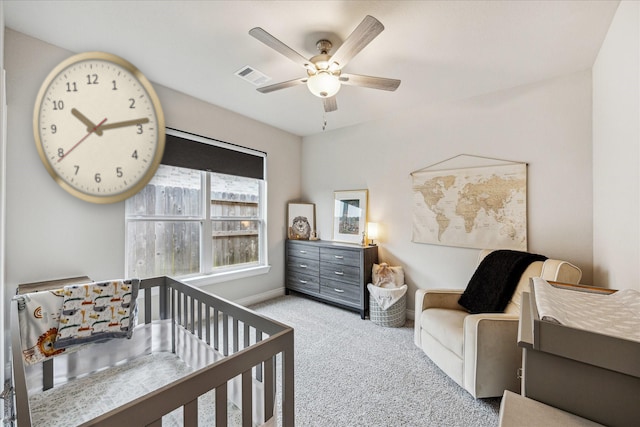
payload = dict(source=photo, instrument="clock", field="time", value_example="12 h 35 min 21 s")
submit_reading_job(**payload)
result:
10 h 13 min 39 s
